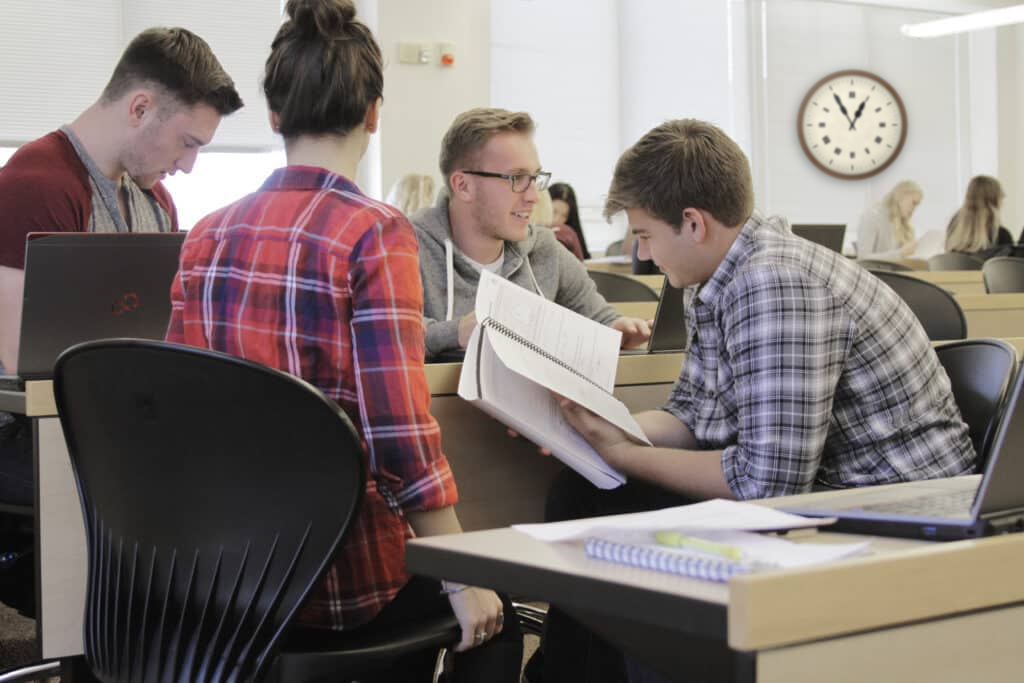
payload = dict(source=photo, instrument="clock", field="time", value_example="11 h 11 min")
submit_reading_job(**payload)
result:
12 h 55 min
